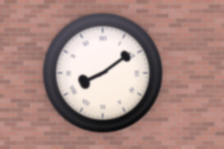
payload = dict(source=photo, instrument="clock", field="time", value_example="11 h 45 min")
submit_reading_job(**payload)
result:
8 h 09 min
